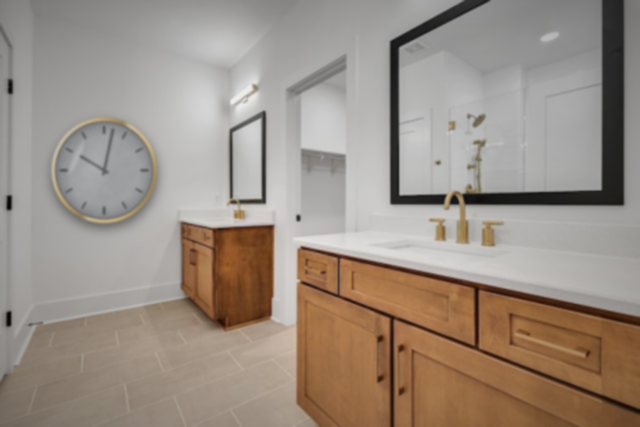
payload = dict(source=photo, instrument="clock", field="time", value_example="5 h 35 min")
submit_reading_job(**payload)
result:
10 h 02 min
